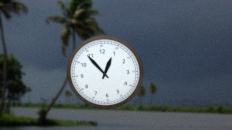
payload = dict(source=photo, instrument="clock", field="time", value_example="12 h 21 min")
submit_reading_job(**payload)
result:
12 h 54 min
